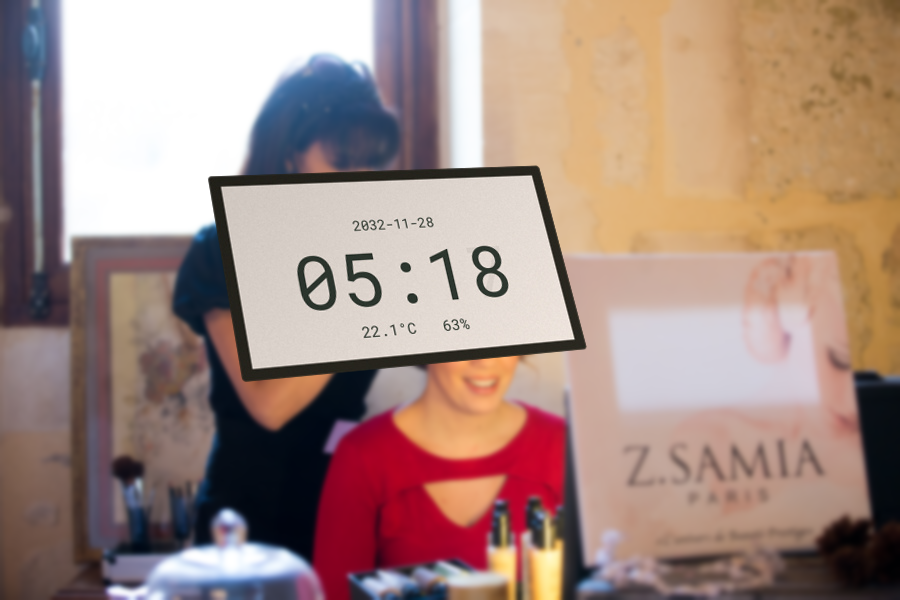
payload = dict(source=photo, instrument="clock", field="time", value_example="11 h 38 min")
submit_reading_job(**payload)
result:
5 h 18 min
